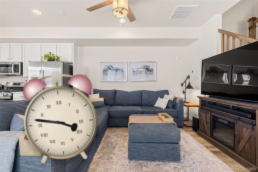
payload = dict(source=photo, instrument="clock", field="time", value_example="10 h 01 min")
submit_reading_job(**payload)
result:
3 h 47 min
